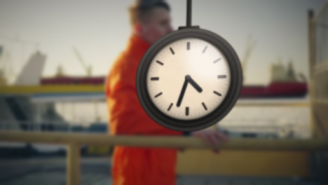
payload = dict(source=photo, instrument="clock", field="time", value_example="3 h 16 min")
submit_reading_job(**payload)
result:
4 h 33 min
